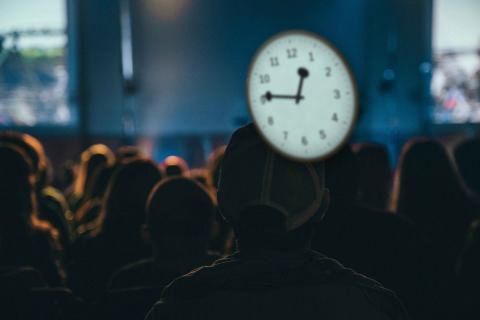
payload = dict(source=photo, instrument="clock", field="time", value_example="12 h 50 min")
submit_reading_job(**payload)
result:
12 h 46 min
